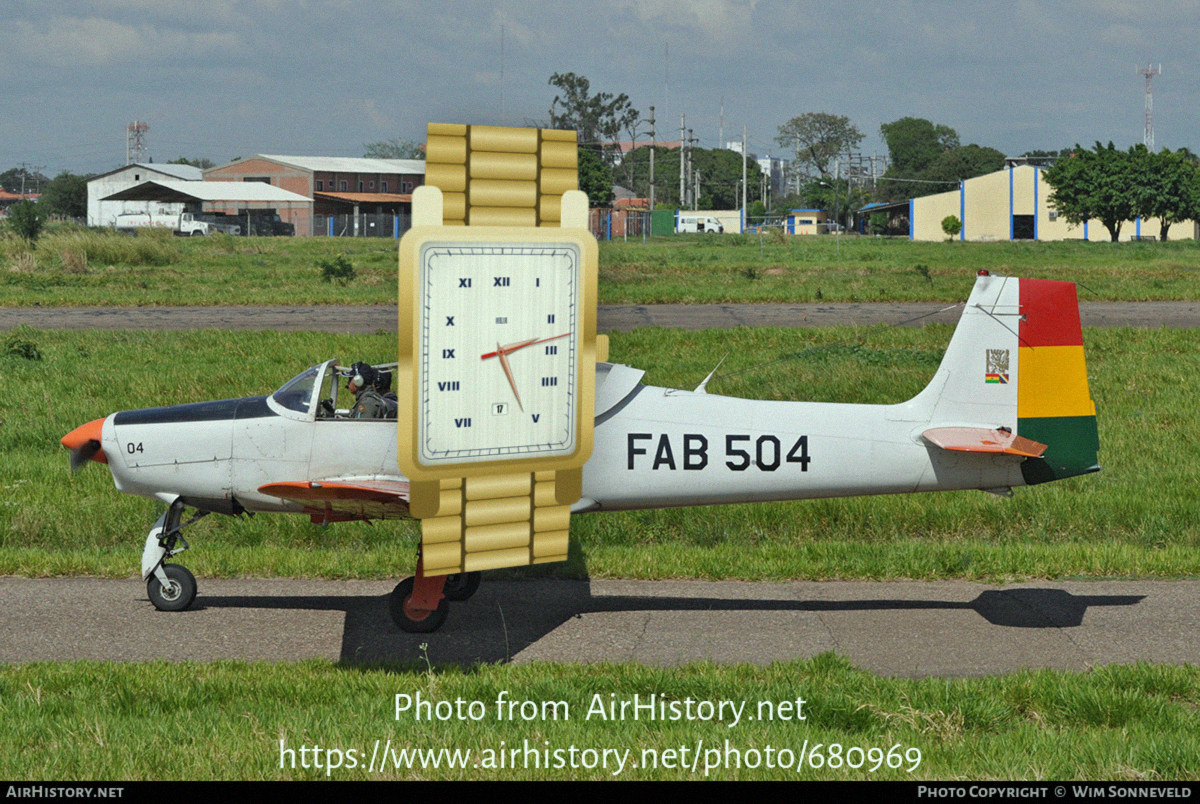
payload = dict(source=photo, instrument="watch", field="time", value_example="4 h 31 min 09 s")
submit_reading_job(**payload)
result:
2 h 26 min 13 s
